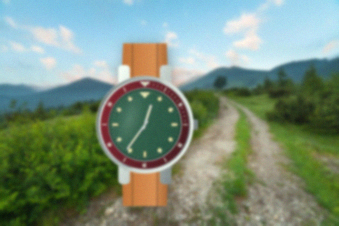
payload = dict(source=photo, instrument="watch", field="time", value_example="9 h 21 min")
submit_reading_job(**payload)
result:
12 h 36 min
